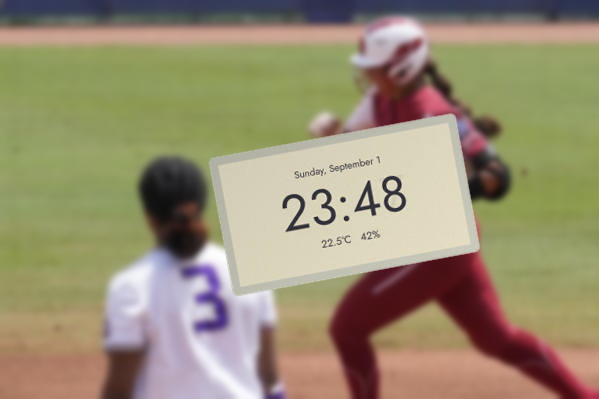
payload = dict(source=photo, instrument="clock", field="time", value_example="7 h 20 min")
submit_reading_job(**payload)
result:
23 h 48 min
